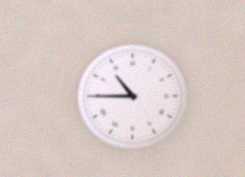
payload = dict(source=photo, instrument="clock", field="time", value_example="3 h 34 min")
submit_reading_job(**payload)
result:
10 h 45 min
